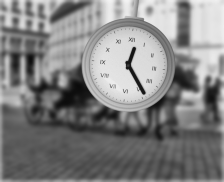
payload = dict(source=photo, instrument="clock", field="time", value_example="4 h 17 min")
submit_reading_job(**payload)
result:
12 h 24 min
